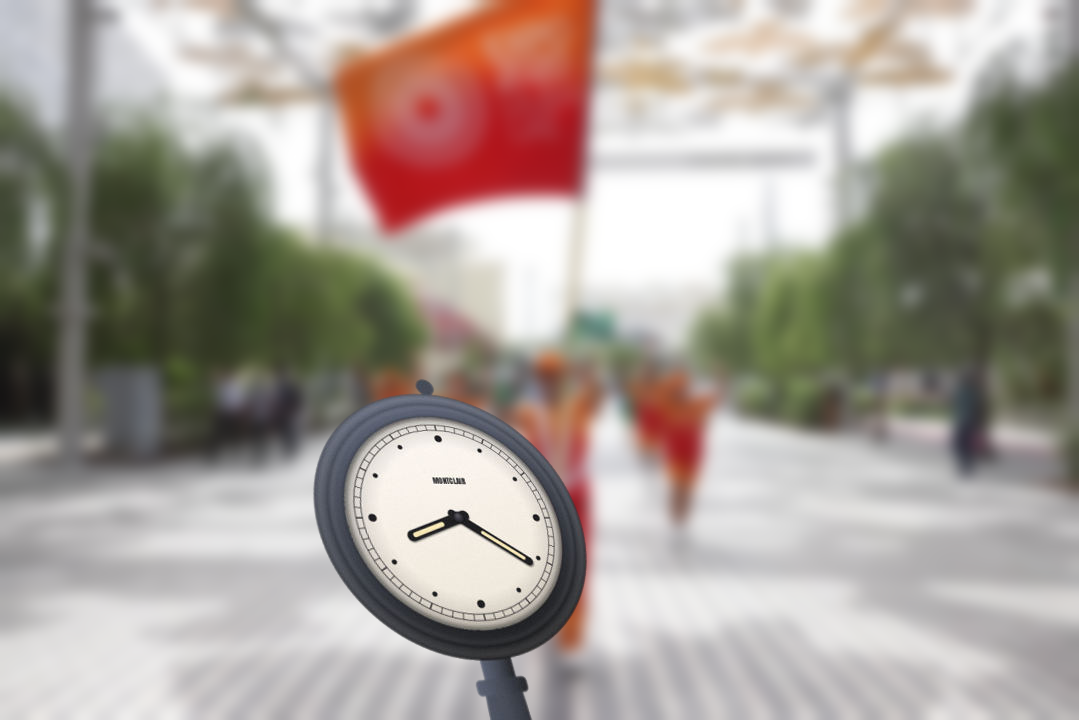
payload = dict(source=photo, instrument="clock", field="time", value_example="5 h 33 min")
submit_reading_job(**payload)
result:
8 h 21 min
